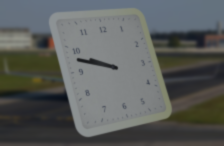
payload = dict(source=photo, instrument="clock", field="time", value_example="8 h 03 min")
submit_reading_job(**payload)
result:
9 h 48 min
